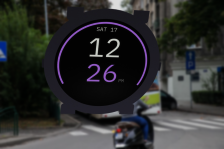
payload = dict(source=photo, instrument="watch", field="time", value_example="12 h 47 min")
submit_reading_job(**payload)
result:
12 h 26 min
